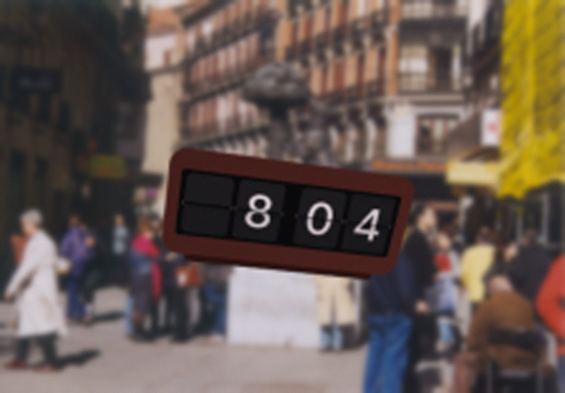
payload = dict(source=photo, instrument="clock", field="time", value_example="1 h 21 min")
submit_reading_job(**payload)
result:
8 h 04 min
